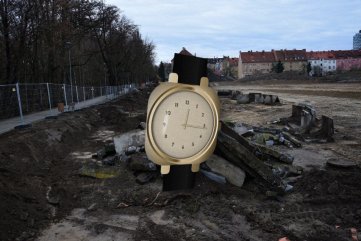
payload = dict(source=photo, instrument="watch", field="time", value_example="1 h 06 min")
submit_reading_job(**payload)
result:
12 h 16 min
